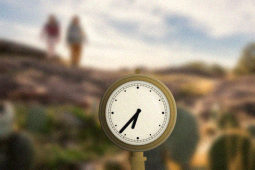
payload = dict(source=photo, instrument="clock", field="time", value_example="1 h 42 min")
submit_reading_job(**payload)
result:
6 h 37 min
